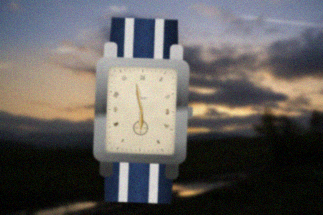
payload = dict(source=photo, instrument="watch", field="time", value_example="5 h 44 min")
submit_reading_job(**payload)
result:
5 h 58 min
